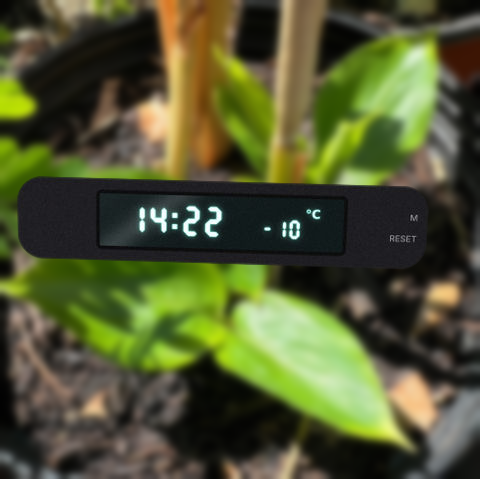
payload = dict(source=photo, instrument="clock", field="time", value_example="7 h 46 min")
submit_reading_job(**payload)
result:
14 h 22 min
